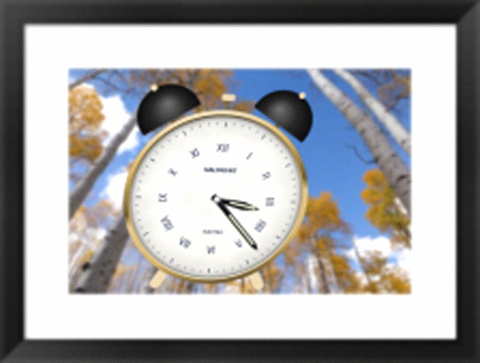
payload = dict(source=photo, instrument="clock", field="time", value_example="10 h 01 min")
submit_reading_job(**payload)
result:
3 h 23 min
